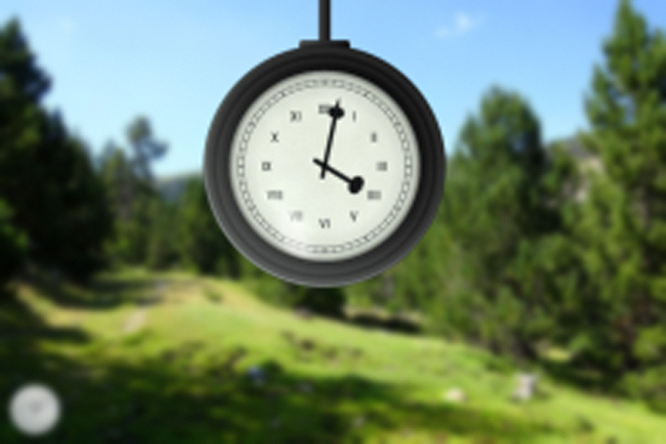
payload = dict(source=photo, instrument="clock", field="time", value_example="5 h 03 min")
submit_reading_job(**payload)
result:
4 h 02 min
